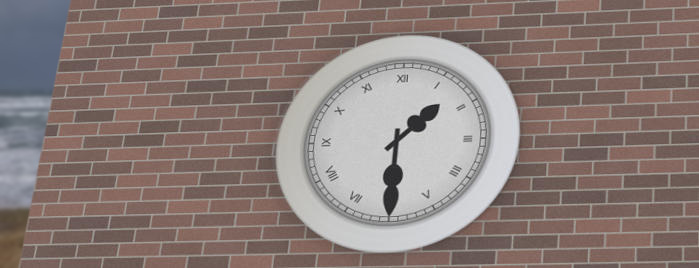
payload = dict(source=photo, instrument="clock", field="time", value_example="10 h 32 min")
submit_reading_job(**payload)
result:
1 h 30 min
